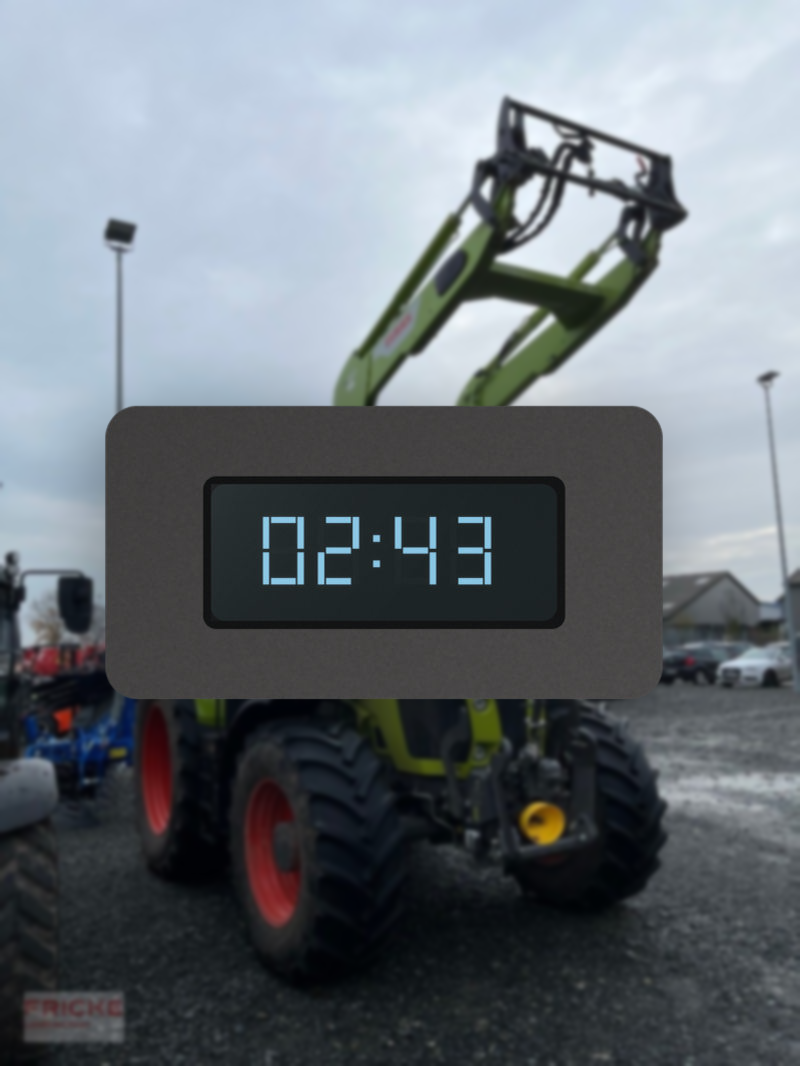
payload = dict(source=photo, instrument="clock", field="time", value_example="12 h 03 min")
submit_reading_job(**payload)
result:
2 h 43 min
